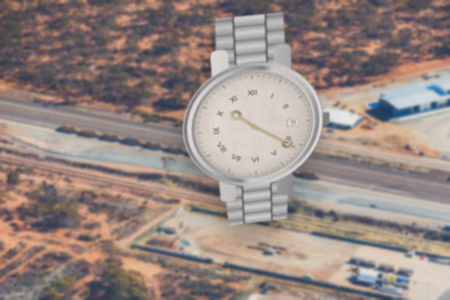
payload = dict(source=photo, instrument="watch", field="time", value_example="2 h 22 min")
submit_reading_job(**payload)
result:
10 h 21 min
